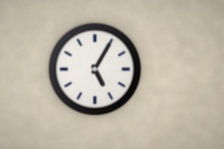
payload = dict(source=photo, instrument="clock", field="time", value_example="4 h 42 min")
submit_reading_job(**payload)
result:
5 h 05 min
